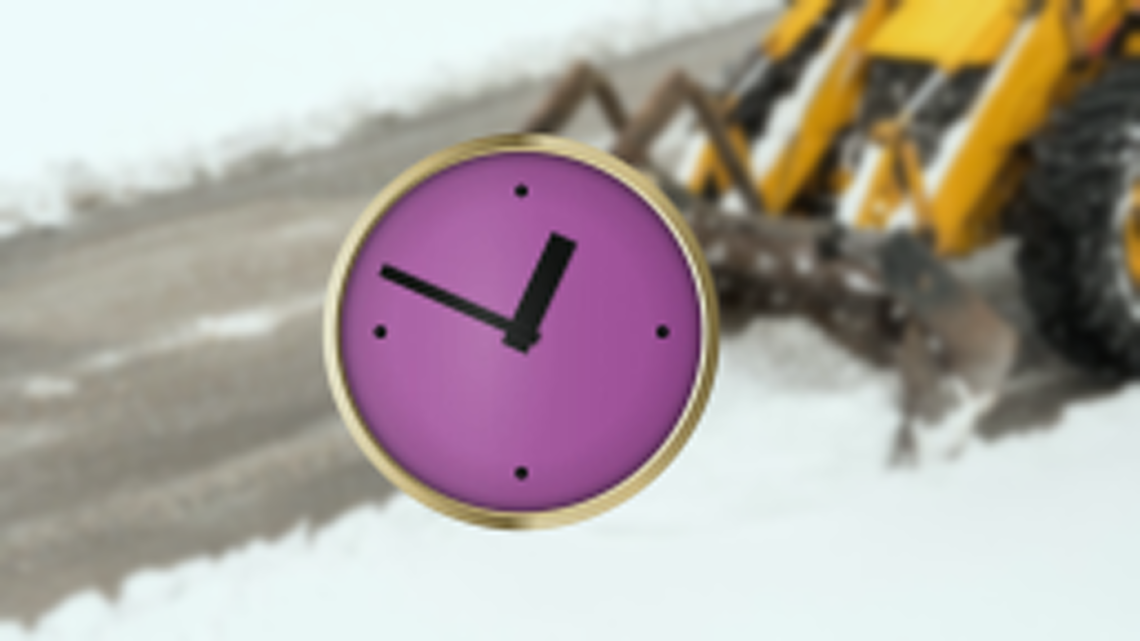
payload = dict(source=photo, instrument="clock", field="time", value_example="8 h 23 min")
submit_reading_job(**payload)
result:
12 h 49 min
